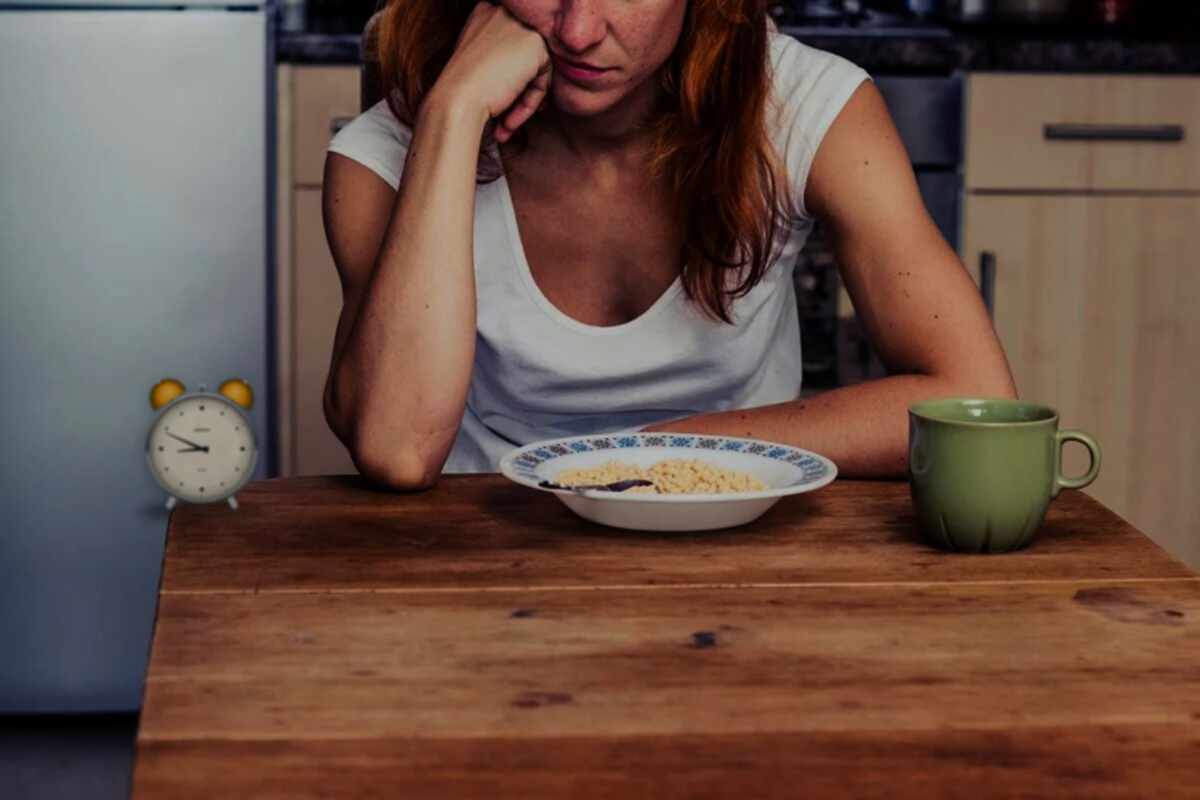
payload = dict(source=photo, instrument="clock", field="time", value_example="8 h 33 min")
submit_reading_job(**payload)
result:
8 h 49 min
